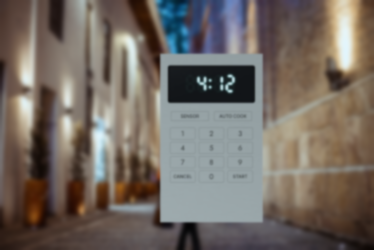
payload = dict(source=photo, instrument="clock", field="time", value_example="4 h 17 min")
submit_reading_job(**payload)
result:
4 h 12 min
